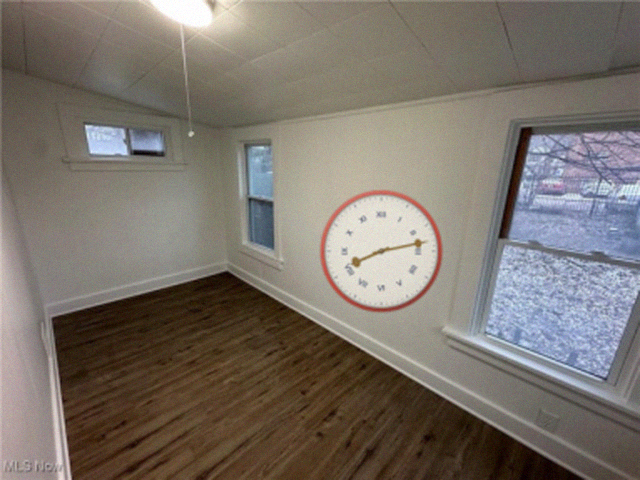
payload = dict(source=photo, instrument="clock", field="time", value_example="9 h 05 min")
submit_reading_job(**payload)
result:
8 h 13 min
